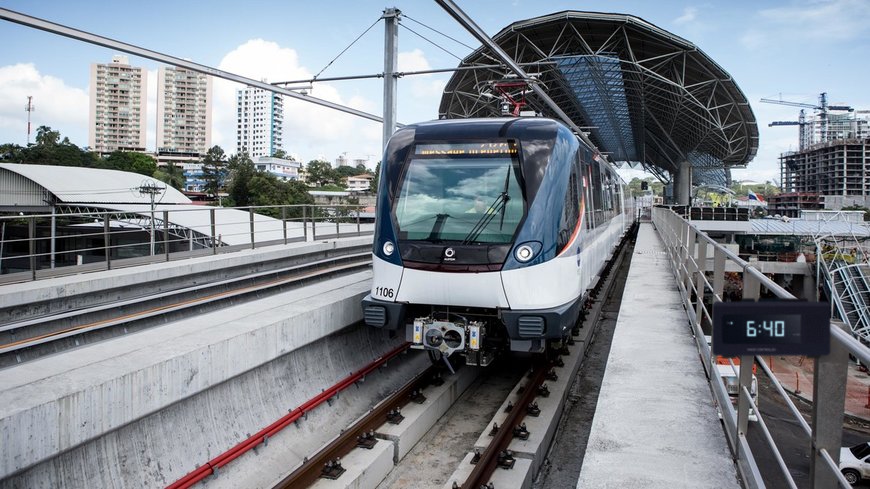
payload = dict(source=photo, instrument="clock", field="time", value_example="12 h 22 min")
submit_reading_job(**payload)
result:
6 h 40 min
